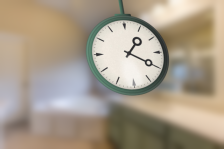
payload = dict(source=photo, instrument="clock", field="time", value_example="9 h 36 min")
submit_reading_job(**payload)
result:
1 h 20 min
